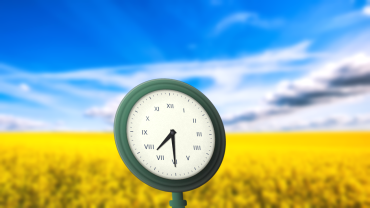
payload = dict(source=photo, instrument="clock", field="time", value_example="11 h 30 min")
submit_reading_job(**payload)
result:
7 h 30 min
